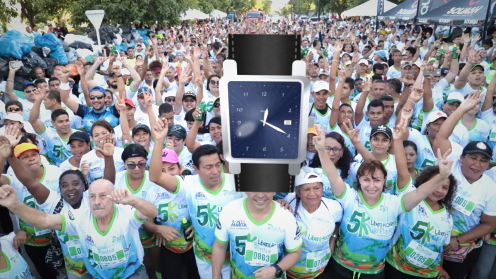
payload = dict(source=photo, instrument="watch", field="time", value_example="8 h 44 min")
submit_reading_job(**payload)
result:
12 h 20 min
